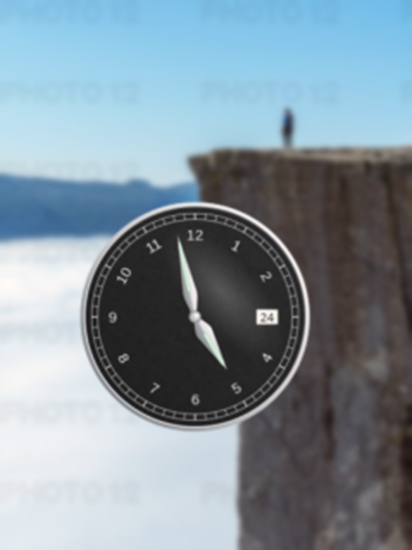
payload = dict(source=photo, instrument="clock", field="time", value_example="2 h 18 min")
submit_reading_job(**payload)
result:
4 h 58 min
